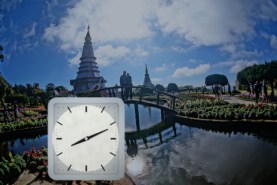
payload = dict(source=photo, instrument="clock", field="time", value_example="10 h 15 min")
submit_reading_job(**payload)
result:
8 h 11 min
